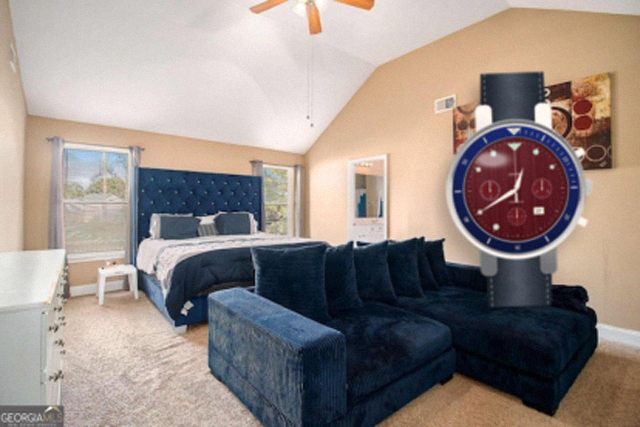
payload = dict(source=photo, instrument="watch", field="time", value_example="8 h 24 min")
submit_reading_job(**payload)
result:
12 h 40 min
